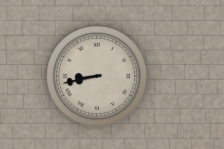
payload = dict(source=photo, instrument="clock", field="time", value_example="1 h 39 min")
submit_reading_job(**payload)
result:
8 h 43 min
